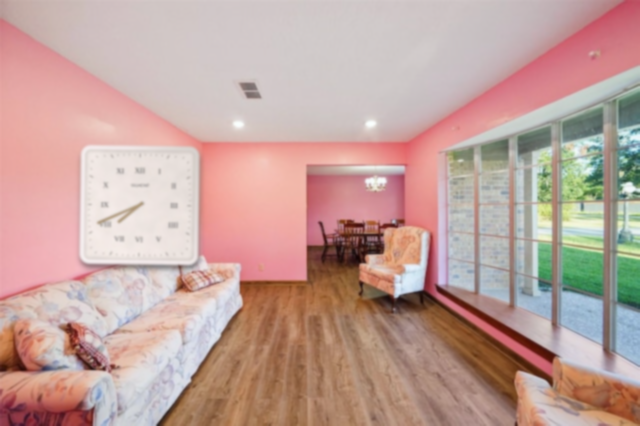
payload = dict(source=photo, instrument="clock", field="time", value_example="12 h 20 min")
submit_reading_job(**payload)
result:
7 h 41 min
